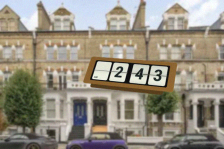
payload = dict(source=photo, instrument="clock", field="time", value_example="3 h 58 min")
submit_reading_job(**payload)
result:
2 h 43 min
